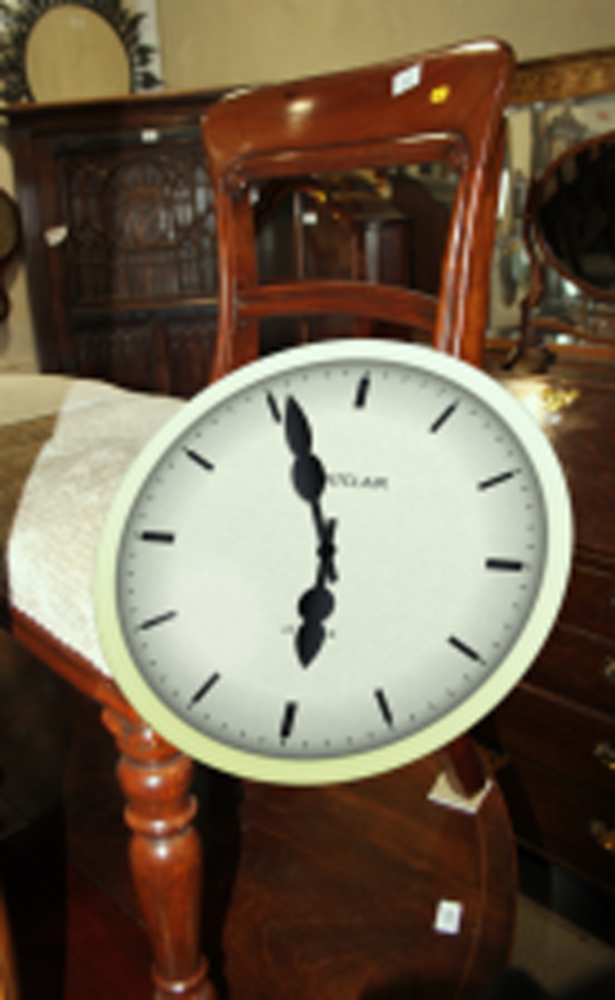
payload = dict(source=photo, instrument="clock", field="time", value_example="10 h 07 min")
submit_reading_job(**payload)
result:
5 h 56 min
